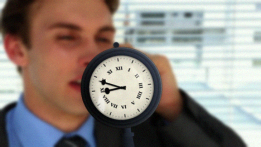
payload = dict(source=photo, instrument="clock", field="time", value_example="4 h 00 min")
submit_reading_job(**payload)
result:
8 h 49 min
